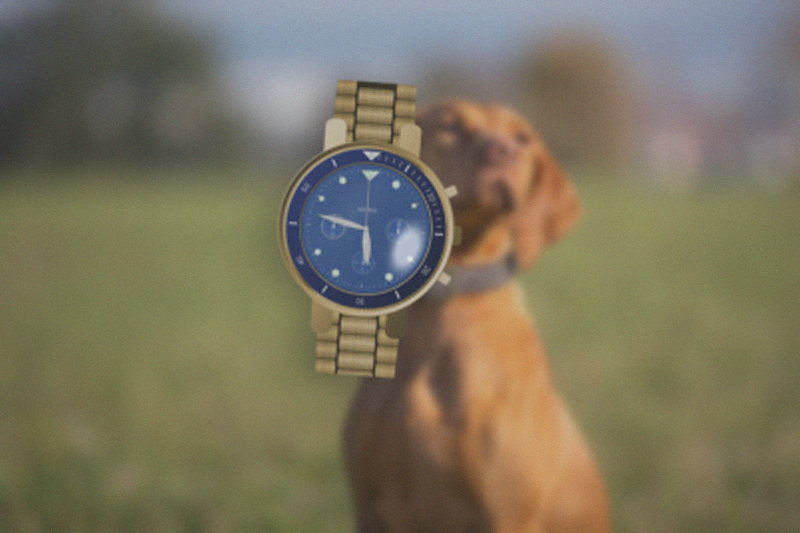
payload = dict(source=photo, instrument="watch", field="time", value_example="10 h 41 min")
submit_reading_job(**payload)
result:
5 h 47 min
